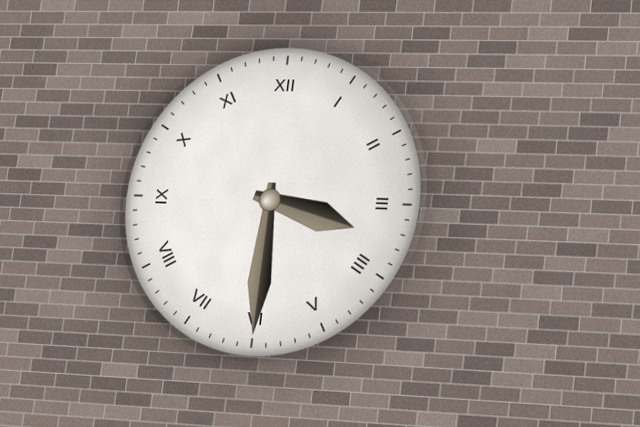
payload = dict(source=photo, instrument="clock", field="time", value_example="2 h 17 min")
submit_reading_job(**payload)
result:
3 h 30 min
